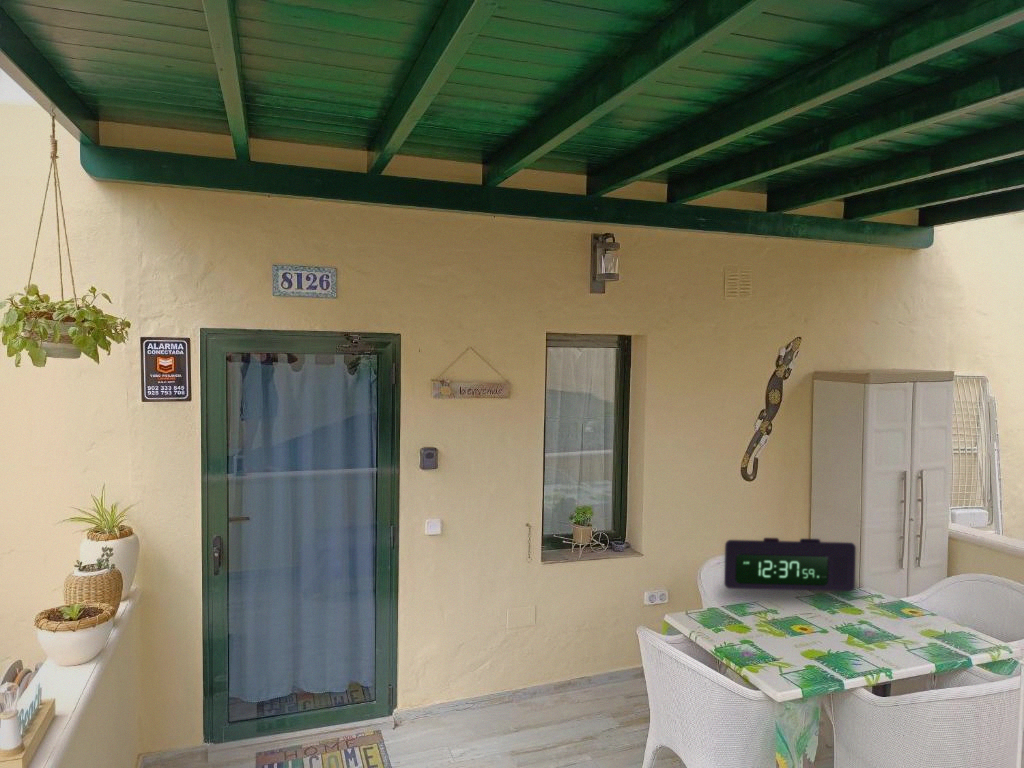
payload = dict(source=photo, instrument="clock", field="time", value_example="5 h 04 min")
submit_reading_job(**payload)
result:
12 h 37 min
